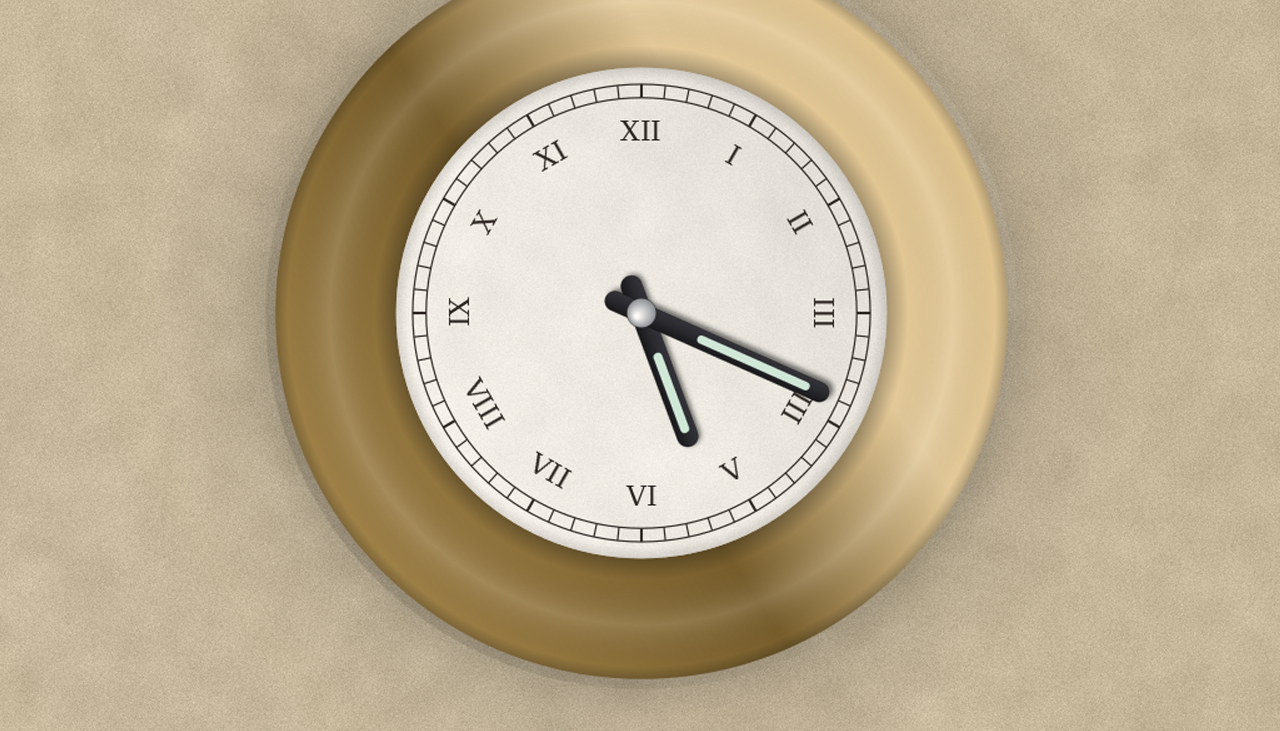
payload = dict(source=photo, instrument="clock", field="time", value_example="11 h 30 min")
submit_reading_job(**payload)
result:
5 h 19 min
